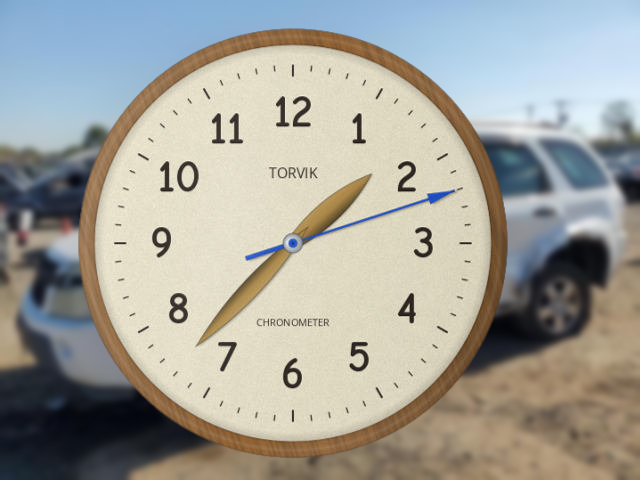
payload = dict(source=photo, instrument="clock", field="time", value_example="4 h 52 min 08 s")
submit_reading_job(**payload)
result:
1 h 37 min 12 s
